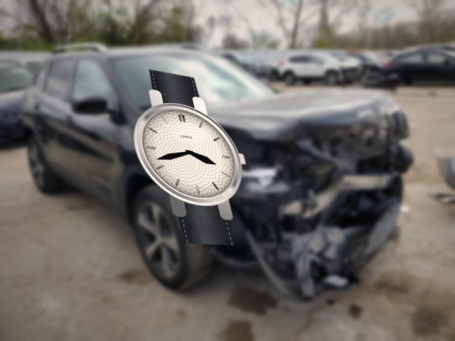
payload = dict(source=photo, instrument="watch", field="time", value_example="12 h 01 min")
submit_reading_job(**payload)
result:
3 h 42 min
